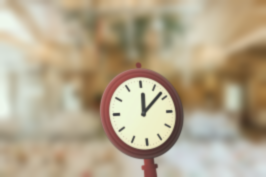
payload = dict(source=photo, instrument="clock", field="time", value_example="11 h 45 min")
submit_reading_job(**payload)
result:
12 h 08 min
